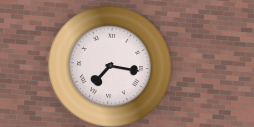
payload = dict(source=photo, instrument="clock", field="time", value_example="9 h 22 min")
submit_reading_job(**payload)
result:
7 h 16 min
